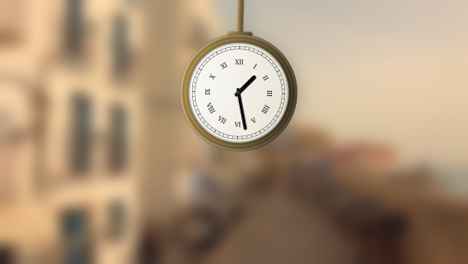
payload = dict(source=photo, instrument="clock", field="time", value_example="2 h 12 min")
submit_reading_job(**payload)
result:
1 h 28 min
